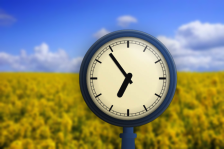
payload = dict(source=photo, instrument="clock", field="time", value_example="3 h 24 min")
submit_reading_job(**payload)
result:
6 h 54 min
